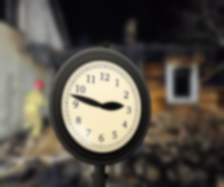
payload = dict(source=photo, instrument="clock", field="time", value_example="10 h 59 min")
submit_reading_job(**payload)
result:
2 h 47 min
